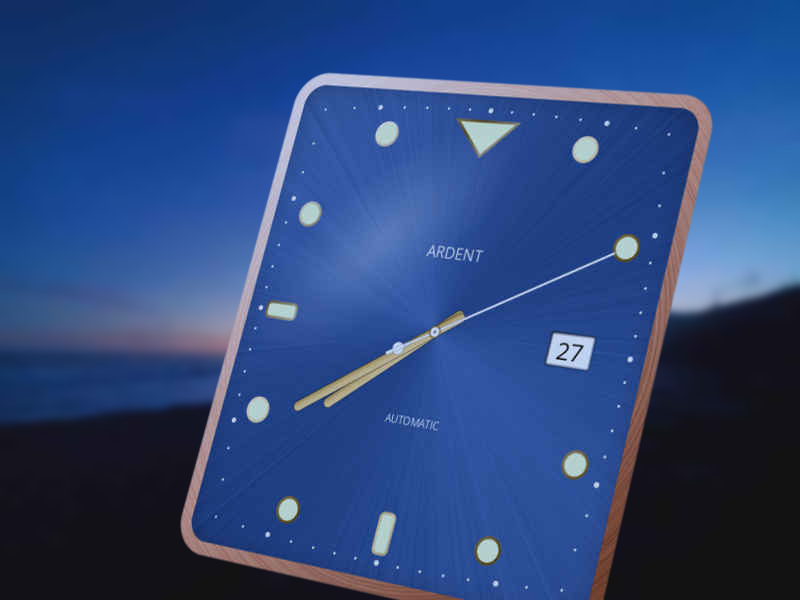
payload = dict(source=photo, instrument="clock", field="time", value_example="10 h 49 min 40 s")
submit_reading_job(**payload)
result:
7 h 39 min 10 s
